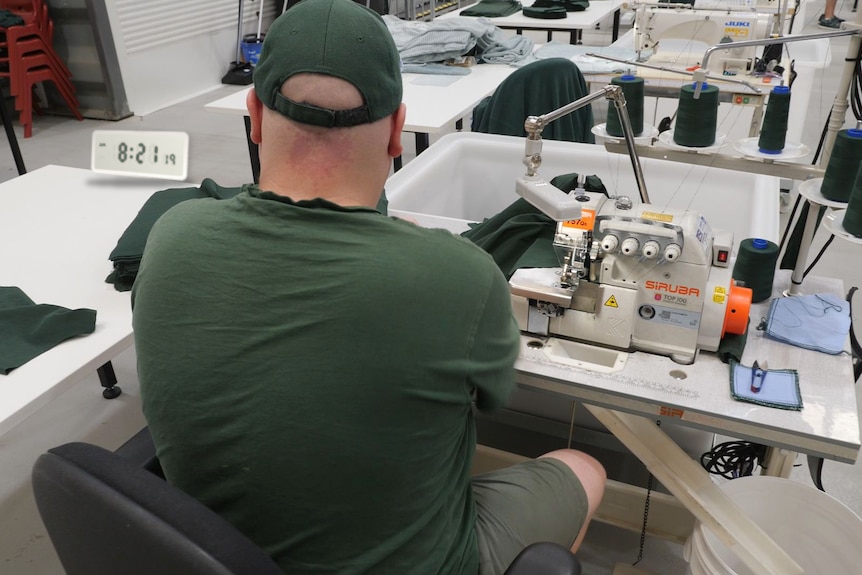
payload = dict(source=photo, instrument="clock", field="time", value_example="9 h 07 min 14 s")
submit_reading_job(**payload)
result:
8 h 21 min 19 s
